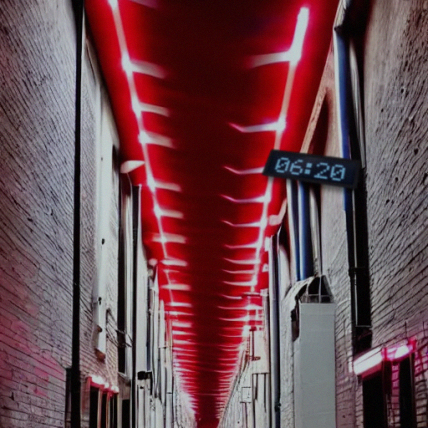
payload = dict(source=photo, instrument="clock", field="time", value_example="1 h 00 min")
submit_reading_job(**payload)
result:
6 h 20 min
